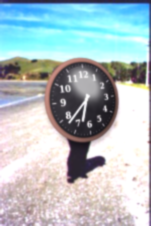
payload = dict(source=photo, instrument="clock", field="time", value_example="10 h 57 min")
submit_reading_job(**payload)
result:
6 h 38 min
